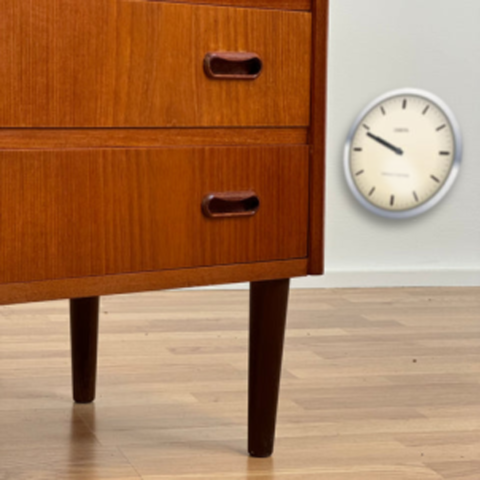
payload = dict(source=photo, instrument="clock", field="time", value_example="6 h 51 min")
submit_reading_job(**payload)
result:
9 h 49 min
